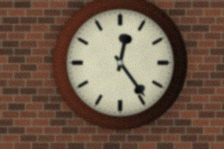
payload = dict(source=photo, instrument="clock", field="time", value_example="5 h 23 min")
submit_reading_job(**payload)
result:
12 h 24 min
